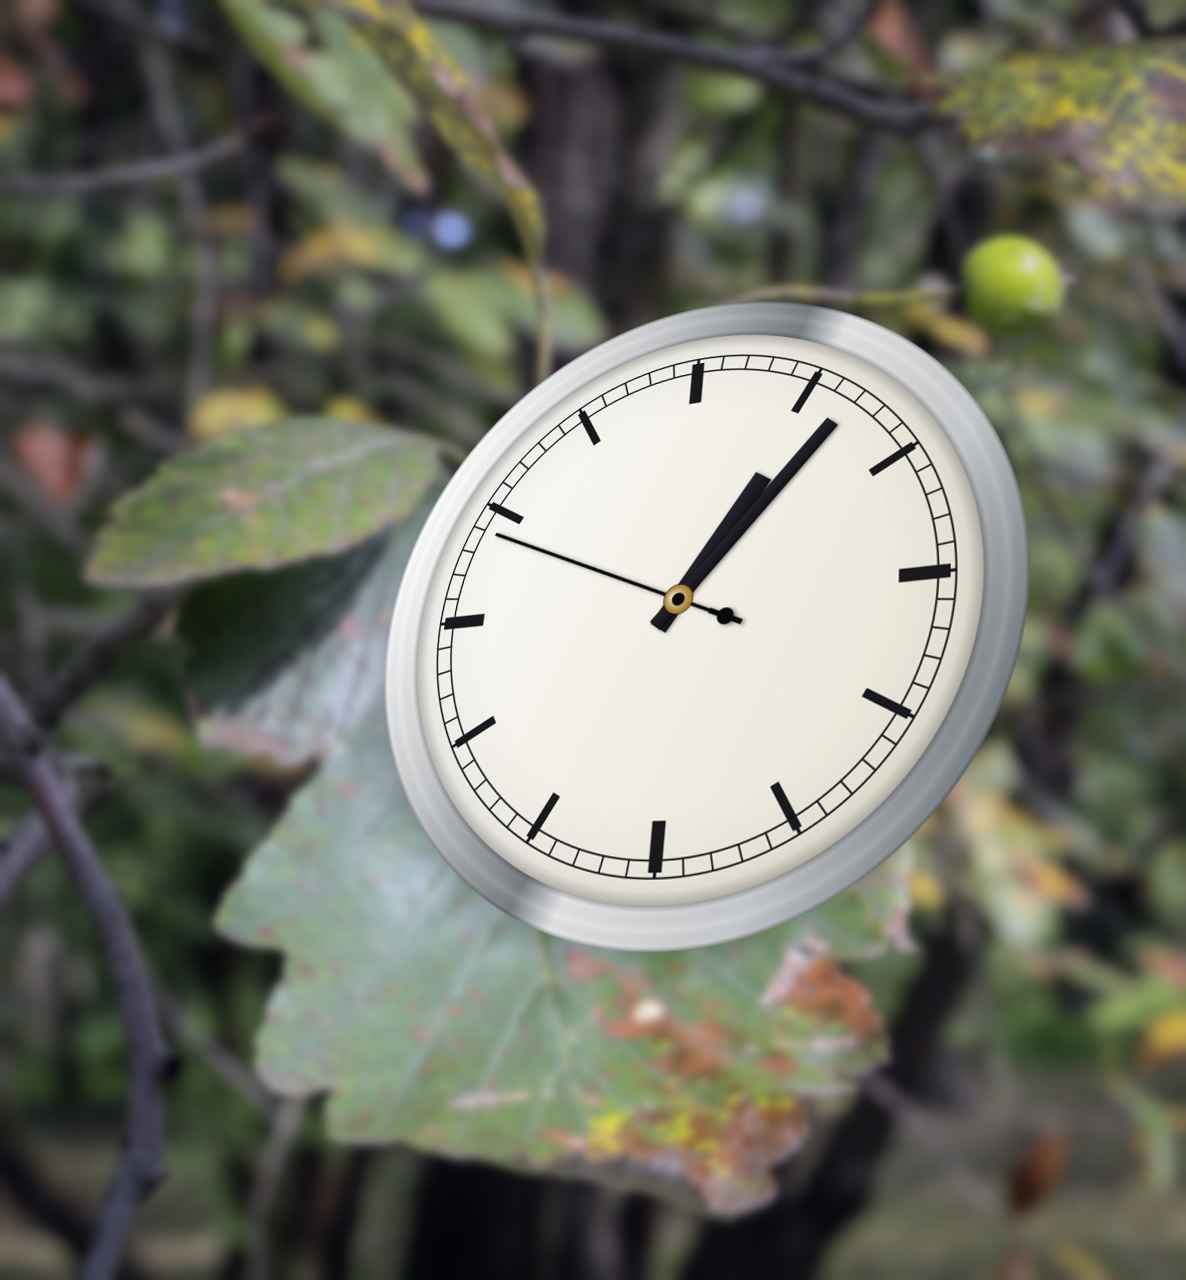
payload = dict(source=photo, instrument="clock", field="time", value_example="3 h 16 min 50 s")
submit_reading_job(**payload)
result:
1 h 06 min 49 s
